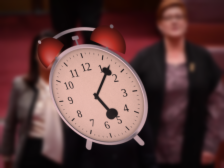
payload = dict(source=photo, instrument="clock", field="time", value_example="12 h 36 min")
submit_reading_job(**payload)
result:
5 h 07 min
